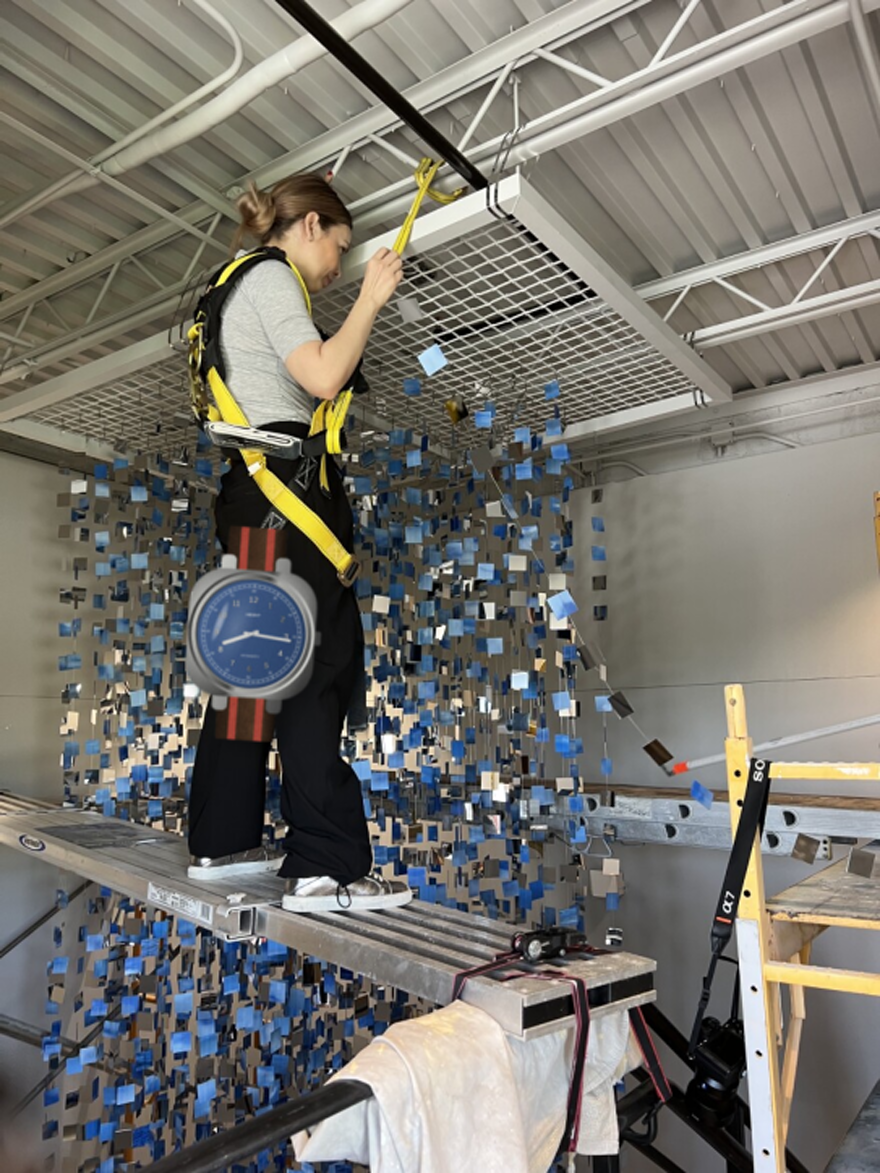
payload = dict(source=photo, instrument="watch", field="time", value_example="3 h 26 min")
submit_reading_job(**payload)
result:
8 h 16 min
